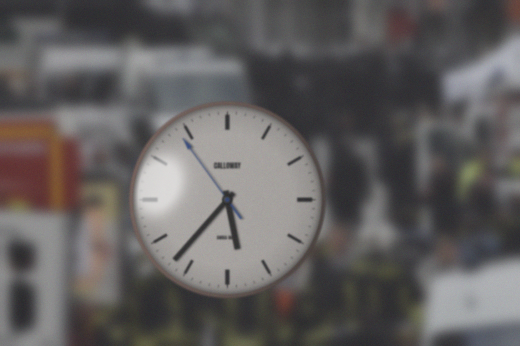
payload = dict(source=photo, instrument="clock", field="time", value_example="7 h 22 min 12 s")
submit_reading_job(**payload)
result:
5 h 36 min 54 s
